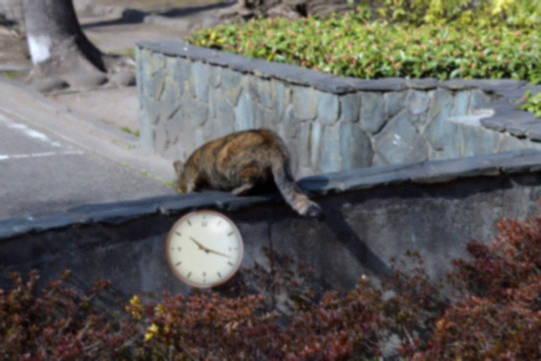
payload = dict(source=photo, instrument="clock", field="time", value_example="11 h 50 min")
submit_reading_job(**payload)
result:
10 h 18 min
